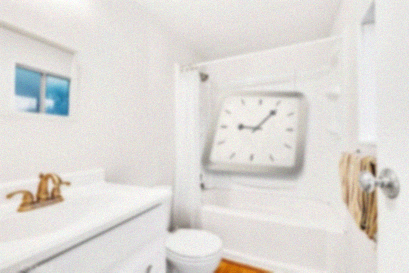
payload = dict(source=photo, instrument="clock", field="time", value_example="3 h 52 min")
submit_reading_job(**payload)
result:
9 h 06 min
